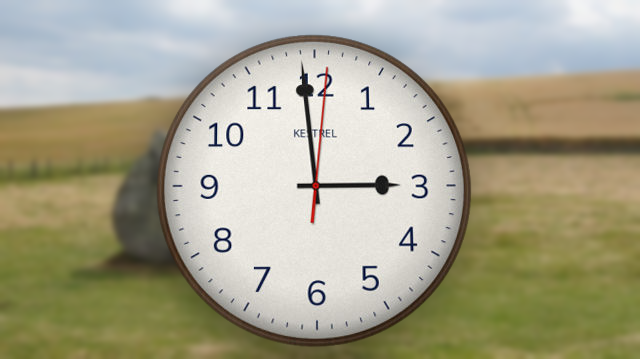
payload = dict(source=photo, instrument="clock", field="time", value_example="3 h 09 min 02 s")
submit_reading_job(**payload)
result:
2 h 59 min 01 s
